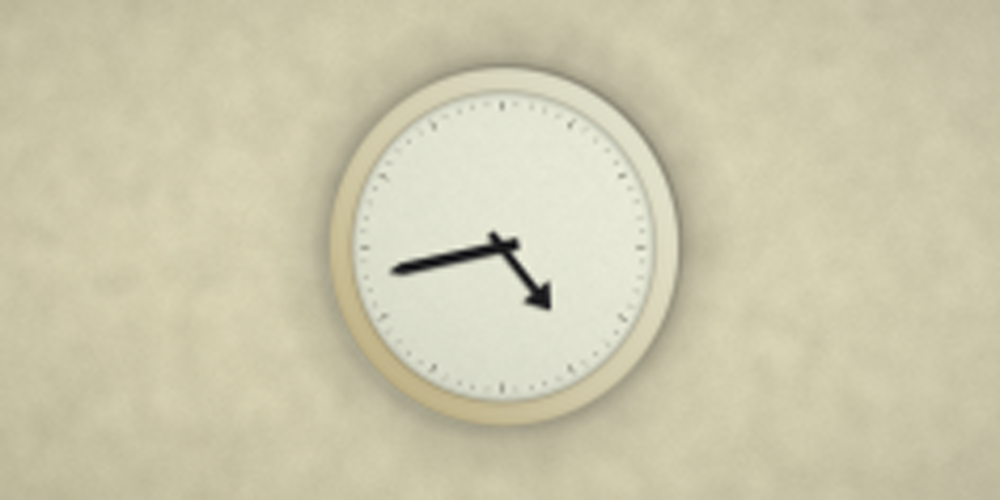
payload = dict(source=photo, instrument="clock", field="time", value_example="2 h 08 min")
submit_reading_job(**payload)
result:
4 h 43 min
